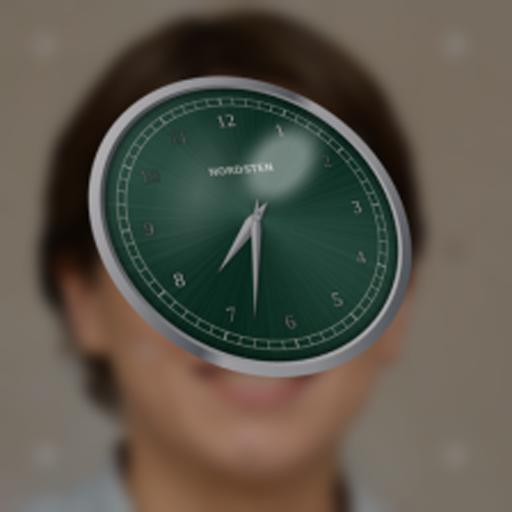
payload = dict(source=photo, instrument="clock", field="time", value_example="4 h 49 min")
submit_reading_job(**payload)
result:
7 h 33 min
